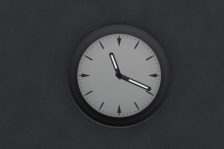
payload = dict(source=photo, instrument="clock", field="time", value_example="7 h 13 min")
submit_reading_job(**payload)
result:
11 h 19 min
